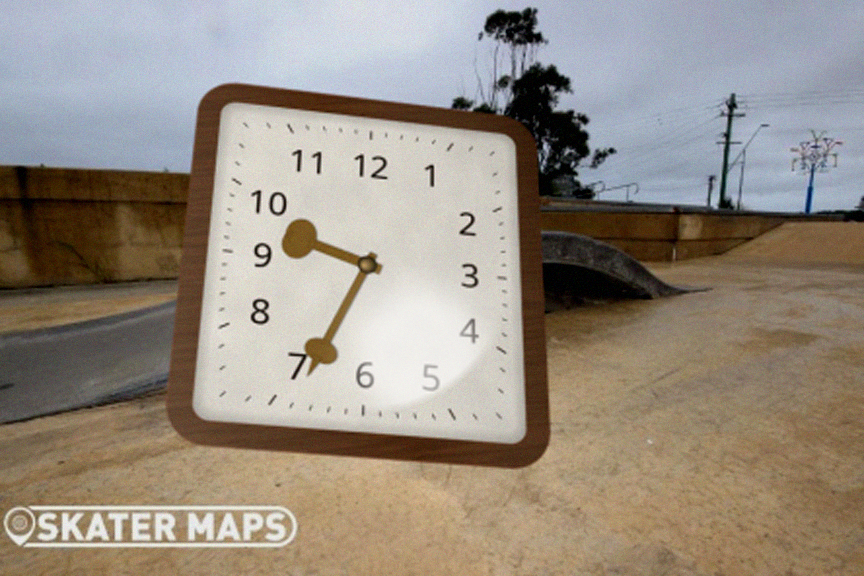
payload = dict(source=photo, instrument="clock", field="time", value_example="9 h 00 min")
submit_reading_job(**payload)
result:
9 h 34 min
